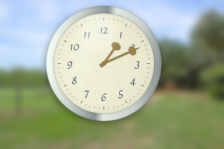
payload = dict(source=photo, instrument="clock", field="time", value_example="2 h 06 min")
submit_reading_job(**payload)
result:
1 h 11 min
